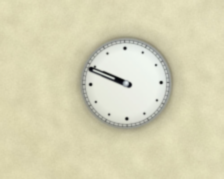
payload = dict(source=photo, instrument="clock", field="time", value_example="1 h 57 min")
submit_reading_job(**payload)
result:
9 h 49 min
